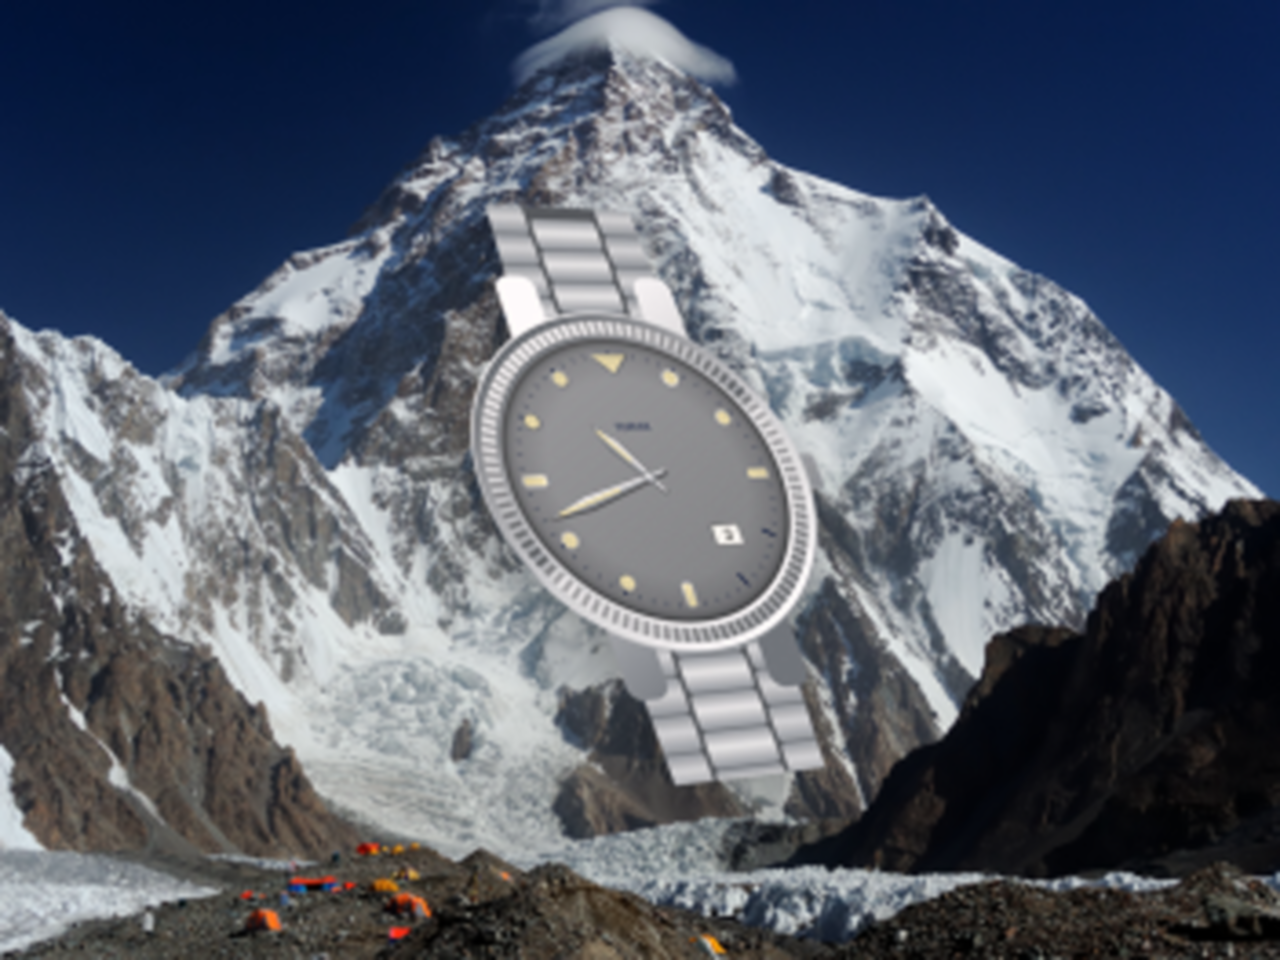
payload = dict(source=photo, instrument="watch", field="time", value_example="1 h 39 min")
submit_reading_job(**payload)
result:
10 h 42 min
